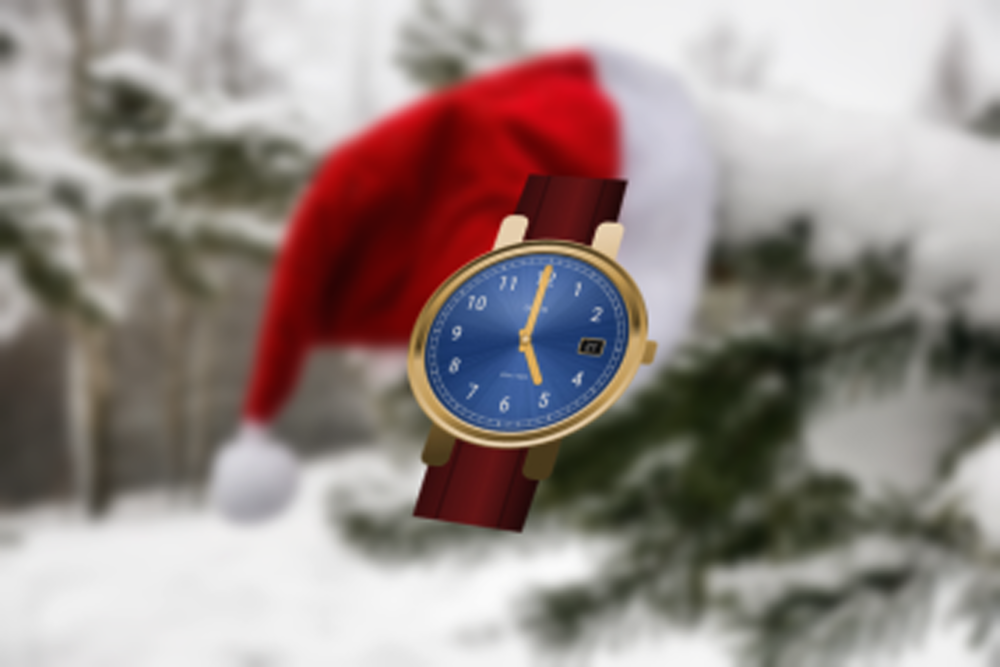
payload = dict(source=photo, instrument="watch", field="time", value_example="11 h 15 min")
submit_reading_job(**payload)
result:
5 h 00 min
